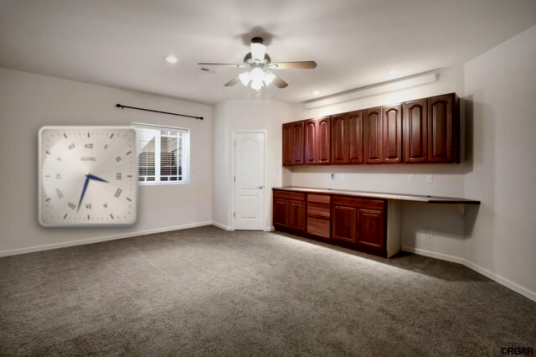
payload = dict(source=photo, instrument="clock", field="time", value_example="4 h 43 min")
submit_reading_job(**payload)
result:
3 h 33 min
